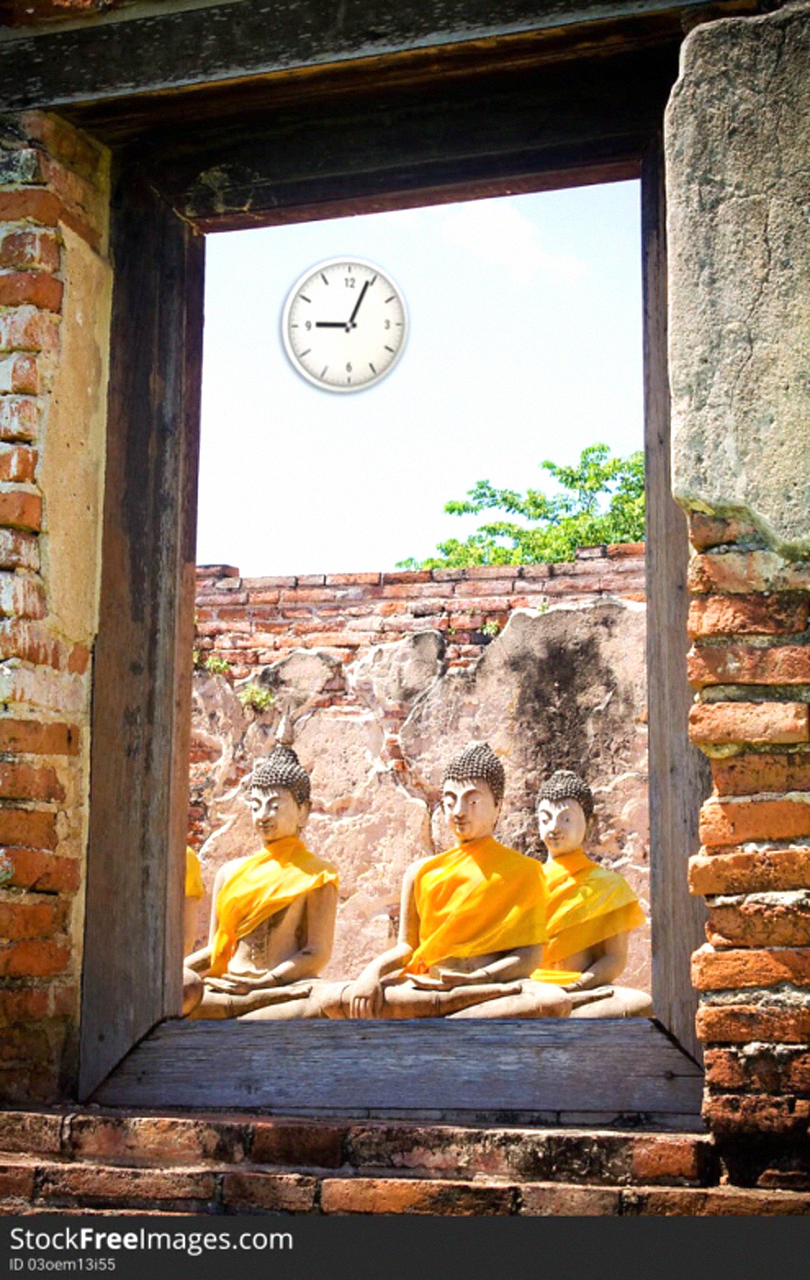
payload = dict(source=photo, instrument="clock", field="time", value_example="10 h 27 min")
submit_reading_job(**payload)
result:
9 h 04 min
